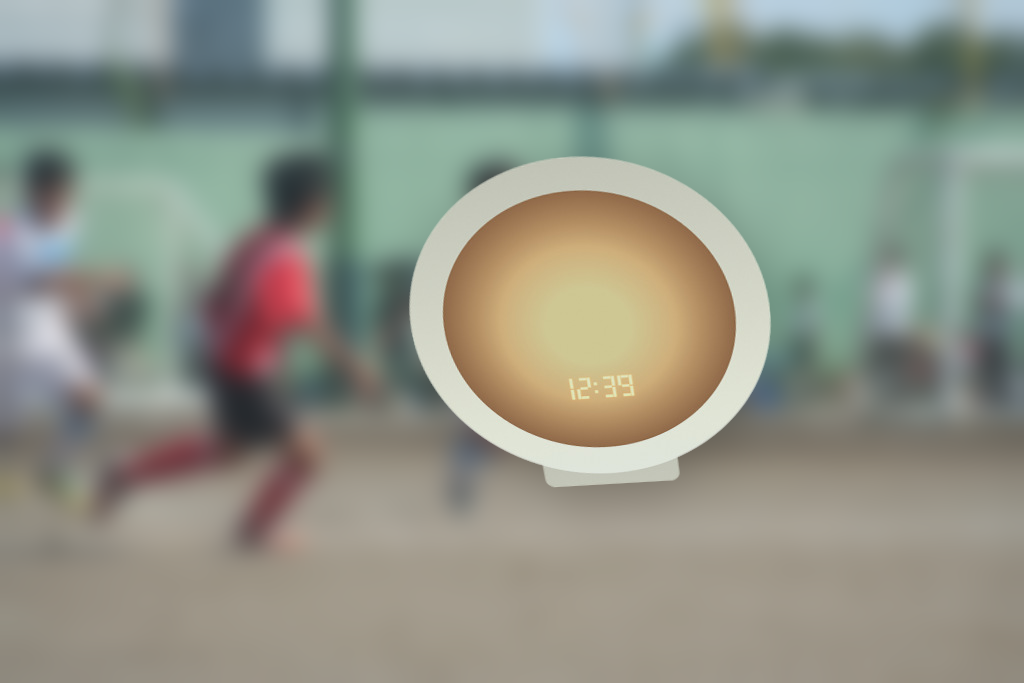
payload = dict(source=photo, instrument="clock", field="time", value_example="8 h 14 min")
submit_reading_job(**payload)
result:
12 h 39 min
